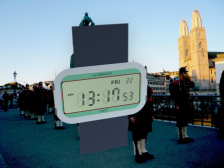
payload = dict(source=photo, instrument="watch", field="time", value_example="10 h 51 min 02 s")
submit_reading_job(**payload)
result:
13 h 17 min 53 s
